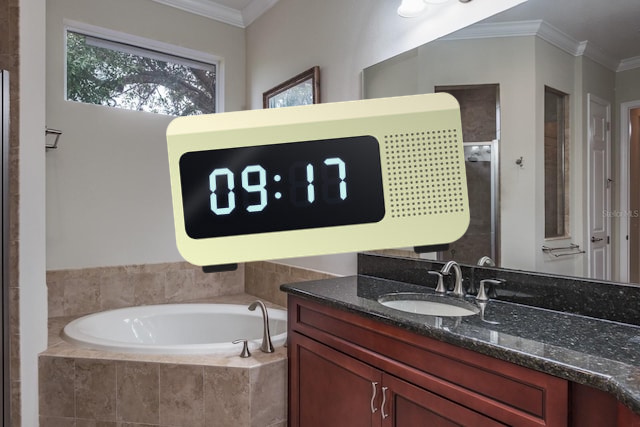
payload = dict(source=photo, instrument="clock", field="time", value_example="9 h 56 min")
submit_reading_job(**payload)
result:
9 h 17 min
